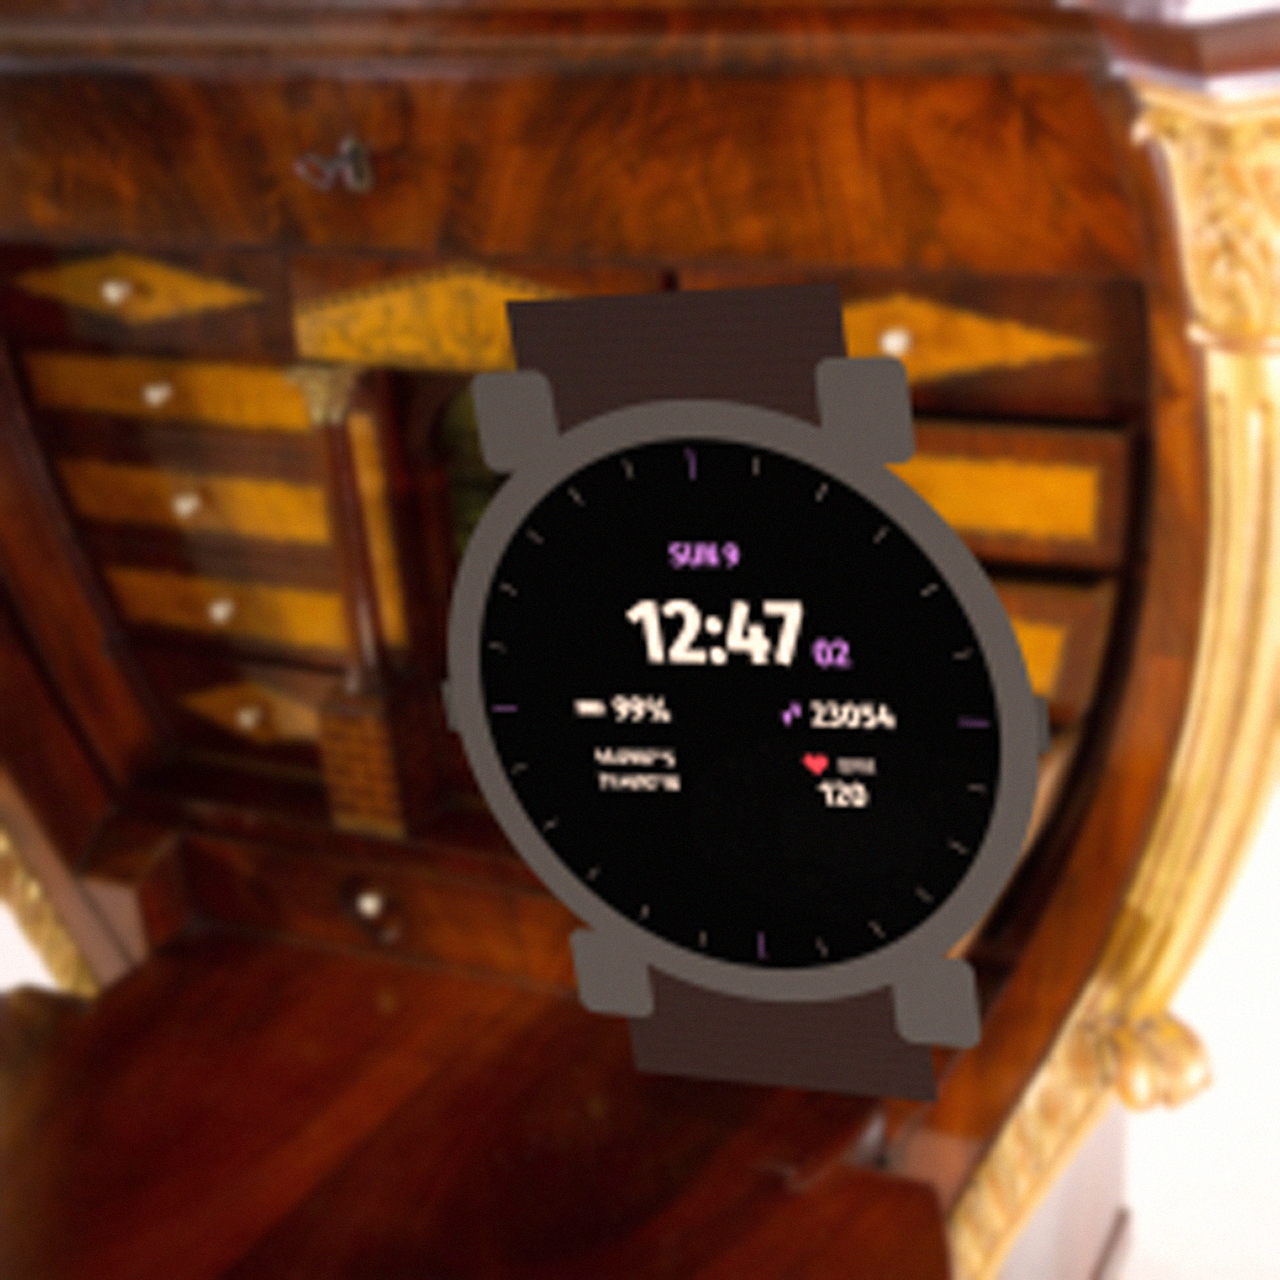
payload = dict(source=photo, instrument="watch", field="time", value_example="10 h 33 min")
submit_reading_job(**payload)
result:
12 h 47 min
